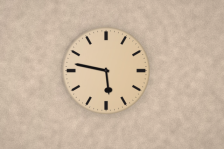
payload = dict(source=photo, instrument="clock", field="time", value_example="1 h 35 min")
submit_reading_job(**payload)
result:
5 h 47 min
